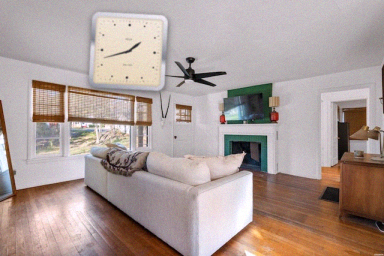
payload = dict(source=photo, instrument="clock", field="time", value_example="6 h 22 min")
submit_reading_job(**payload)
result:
1 h 42 min
